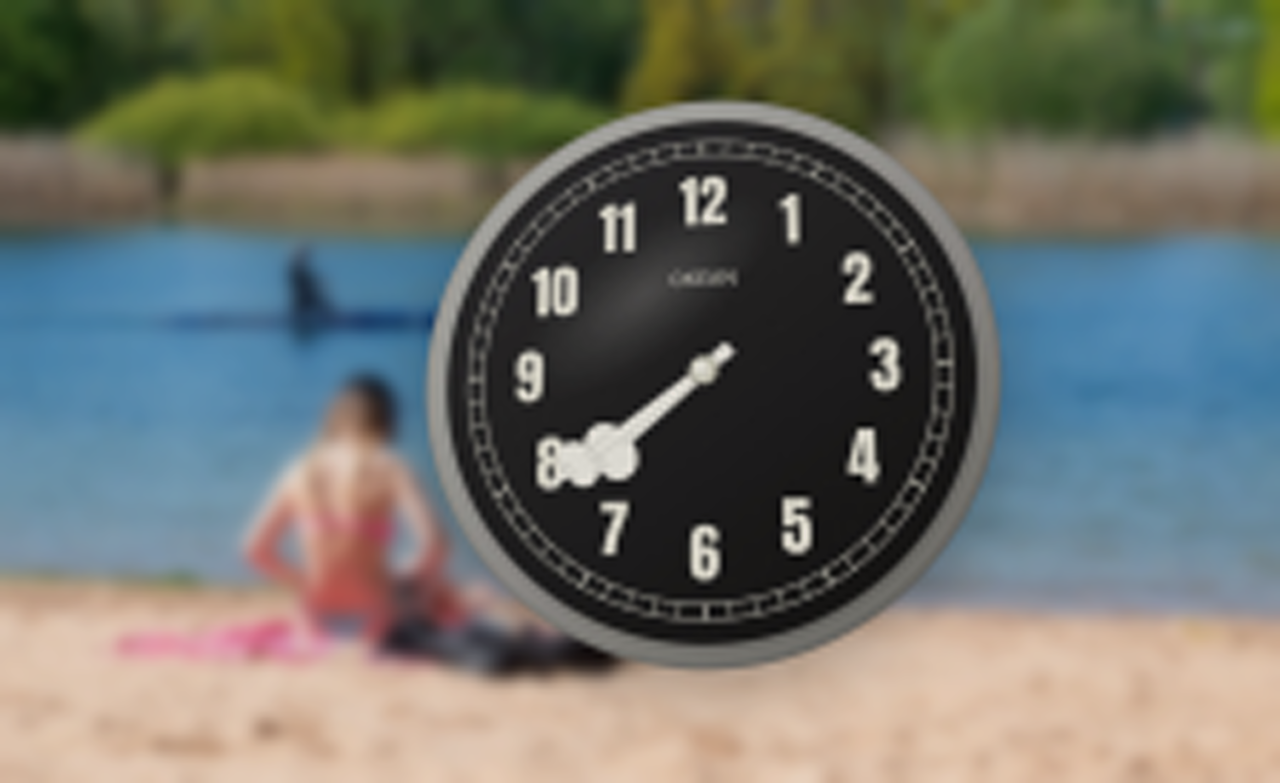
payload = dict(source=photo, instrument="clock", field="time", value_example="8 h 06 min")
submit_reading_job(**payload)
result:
7 h 39 min
